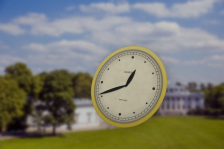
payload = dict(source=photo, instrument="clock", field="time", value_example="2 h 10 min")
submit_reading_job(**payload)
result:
12 h 41 min
